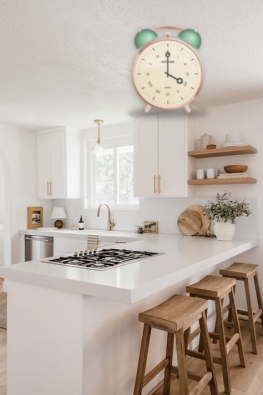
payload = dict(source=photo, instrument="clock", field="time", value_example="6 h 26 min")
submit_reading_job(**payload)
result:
4 h 00 min
